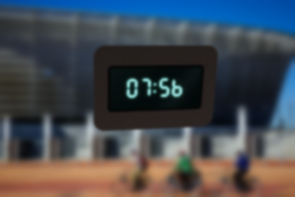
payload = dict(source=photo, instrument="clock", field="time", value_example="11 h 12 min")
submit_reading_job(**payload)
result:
7 h 56 min
